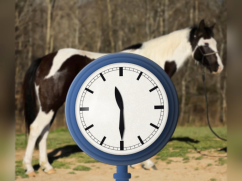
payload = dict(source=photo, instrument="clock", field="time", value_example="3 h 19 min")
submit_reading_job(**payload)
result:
11 h 30 min
